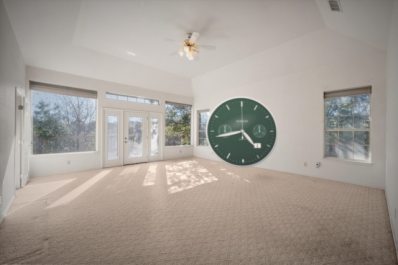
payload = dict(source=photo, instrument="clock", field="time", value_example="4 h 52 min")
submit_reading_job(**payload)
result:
4 h 43 min
